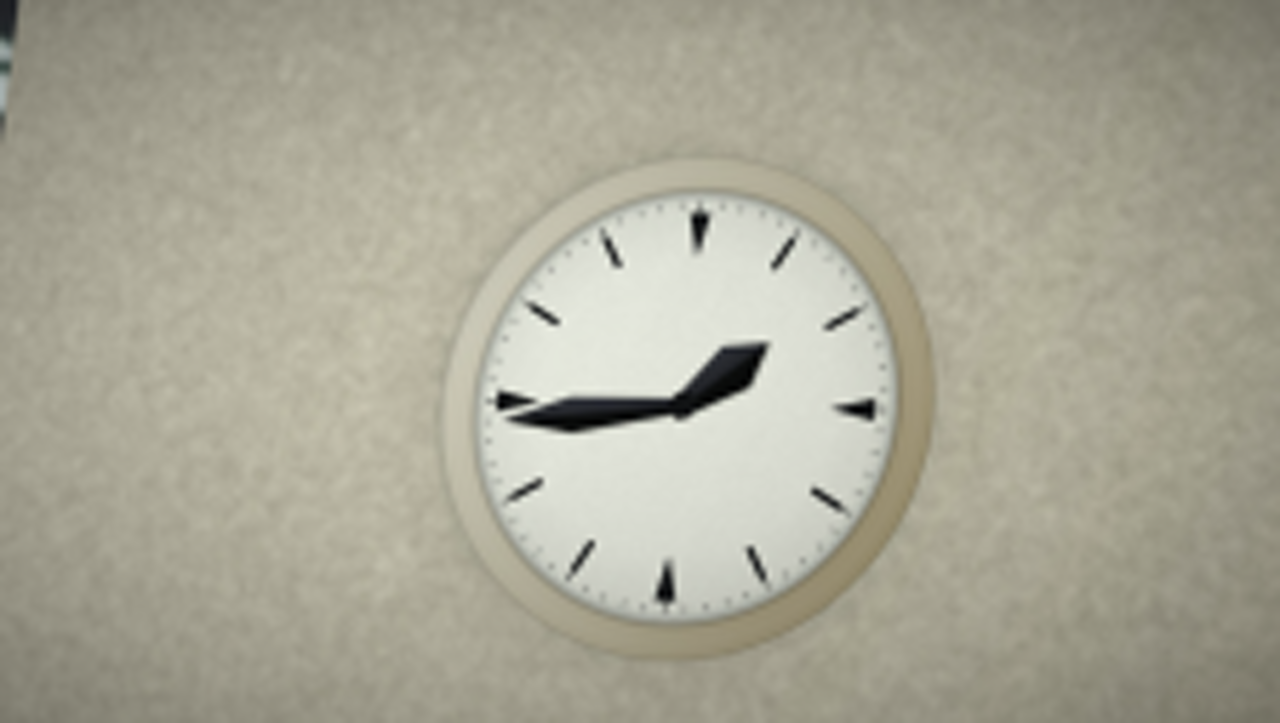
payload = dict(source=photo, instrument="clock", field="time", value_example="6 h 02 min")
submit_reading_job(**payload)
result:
1 h 44 min
